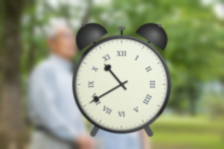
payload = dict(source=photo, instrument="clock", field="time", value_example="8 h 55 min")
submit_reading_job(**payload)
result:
10 h 40 min
